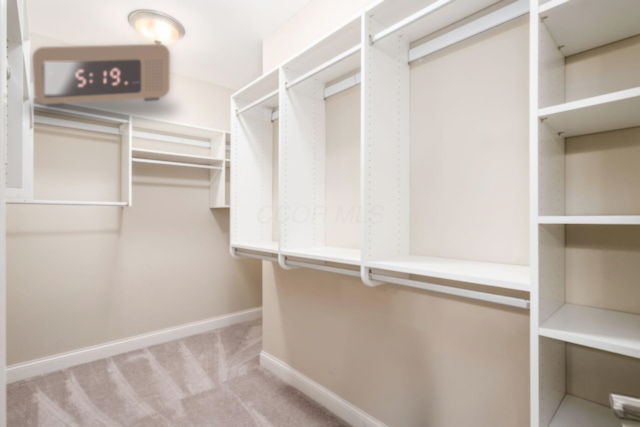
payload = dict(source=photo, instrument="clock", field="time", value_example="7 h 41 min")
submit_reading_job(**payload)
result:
5 h 19 min
